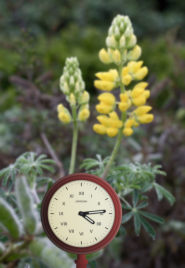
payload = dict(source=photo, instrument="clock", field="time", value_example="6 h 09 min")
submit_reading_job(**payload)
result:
4 h 14 min
